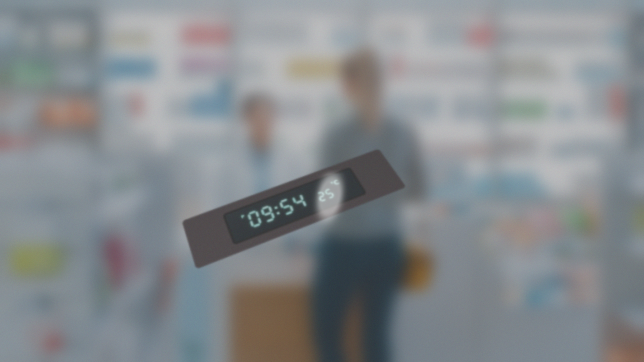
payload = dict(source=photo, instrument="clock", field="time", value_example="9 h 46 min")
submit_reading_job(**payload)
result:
9 h 54 min
